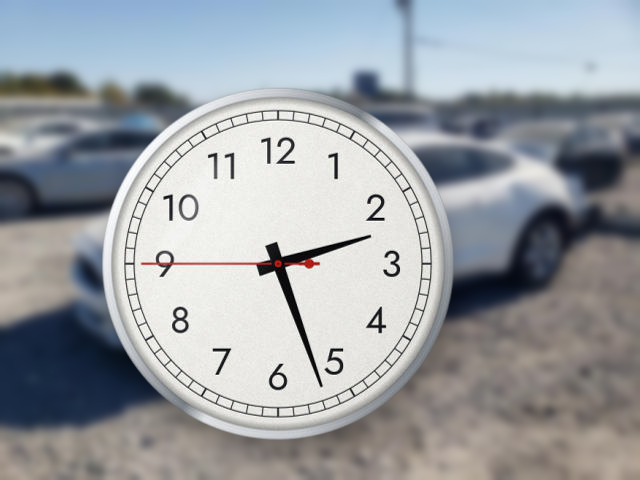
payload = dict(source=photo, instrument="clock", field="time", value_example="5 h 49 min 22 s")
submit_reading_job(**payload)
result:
2 h 26 min 45 s
